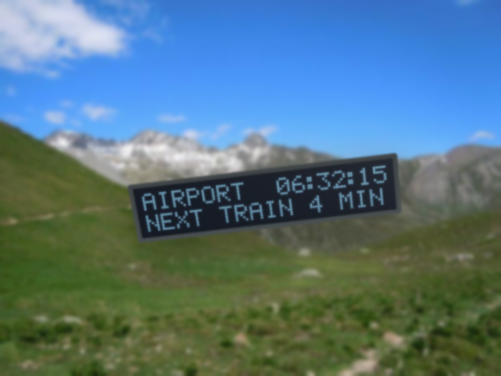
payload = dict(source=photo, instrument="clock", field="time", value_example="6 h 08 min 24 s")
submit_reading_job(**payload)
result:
6 h 32 min 15 s
